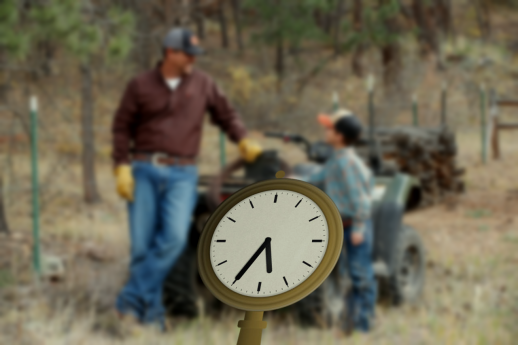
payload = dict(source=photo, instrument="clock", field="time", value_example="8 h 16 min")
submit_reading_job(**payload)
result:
5 h 35 min
